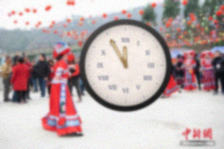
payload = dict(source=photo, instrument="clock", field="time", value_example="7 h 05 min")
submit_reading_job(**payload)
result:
11 h 55 min
